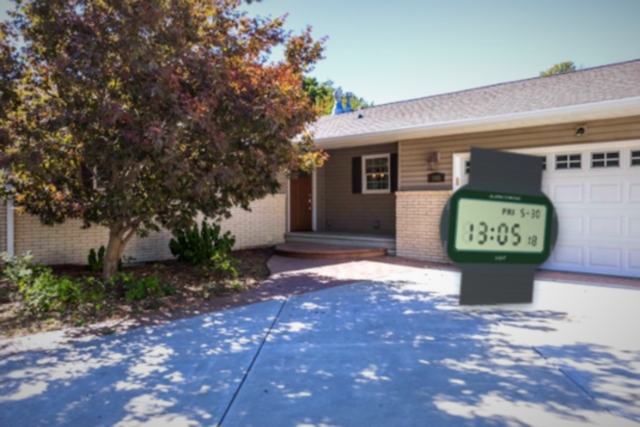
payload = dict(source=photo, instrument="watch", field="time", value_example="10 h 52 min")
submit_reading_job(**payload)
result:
13 h 05 min
